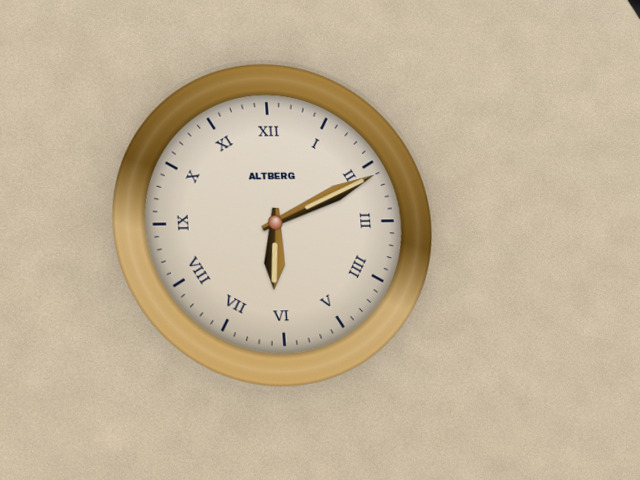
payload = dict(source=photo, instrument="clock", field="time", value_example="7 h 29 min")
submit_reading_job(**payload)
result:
6 h 11 min
